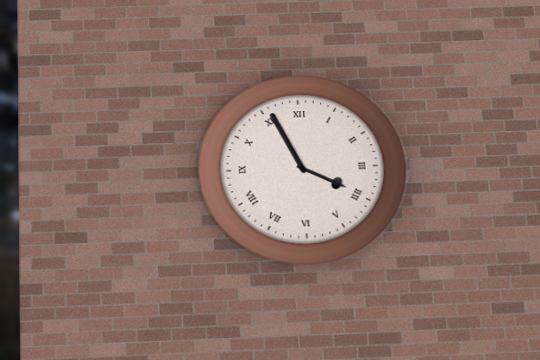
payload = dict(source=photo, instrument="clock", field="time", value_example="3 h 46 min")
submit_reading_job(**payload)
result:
3 h 56 min
